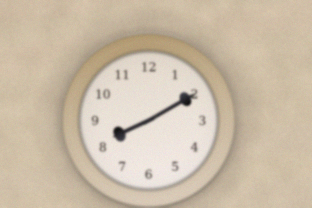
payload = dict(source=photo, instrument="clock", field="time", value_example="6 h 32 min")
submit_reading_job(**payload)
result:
8 h 10 min
